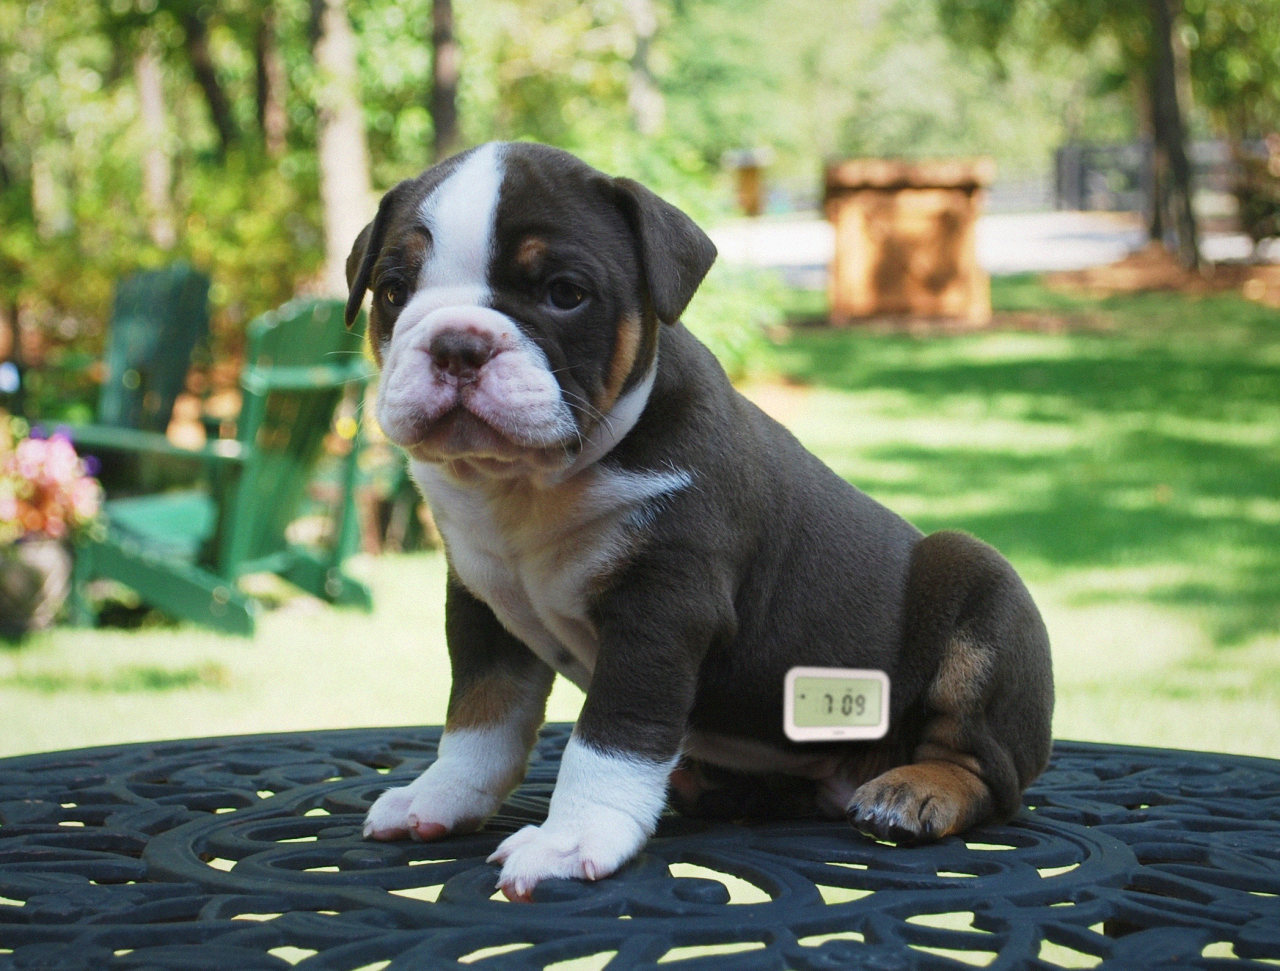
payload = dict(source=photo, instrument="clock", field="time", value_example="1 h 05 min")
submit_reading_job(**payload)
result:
7 h 09 min
